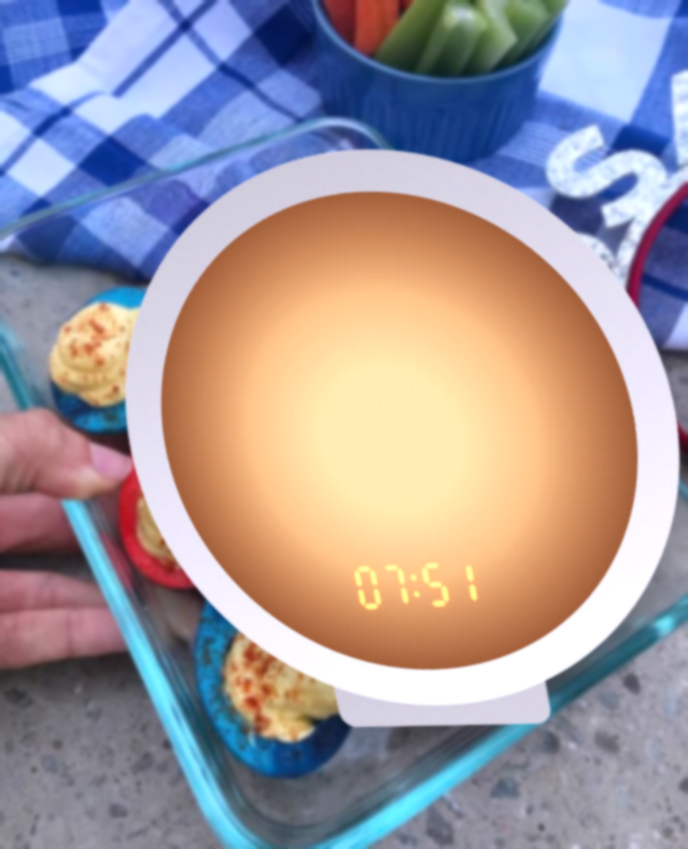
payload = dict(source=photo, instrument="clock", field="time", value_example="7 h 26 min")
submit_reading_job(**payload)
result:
7 h 51 min
